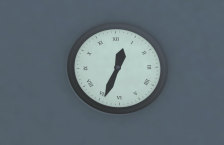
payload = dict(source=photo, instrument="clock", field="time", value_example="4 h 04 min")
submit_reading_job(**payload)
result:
12 h 34 min
